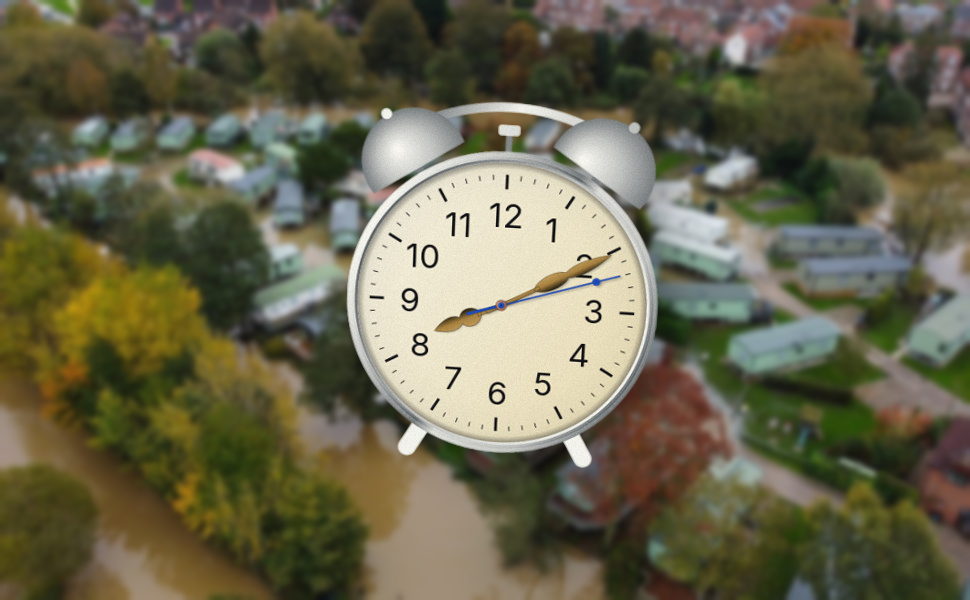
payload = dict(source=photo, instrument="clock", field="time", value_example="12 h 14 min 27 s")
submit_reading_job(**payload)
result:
8 h 10 min 12 s
